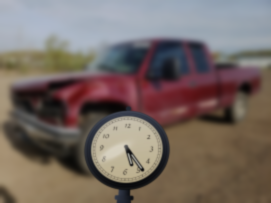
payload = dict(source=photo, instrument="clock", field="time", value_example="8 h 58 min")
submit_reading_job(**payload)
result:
5 h 24 min
